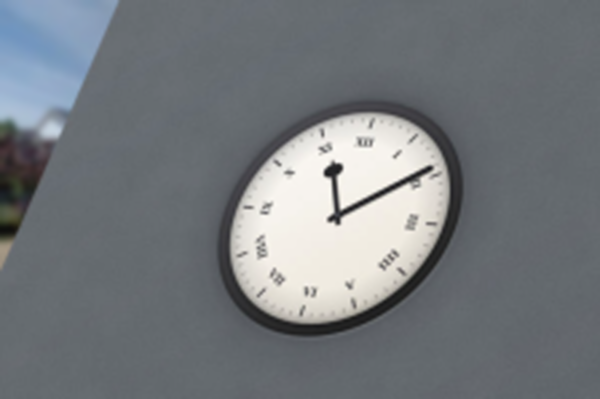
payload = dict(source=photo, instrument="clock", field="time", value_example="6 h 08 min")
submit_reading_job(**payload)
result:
11 h 09 min
